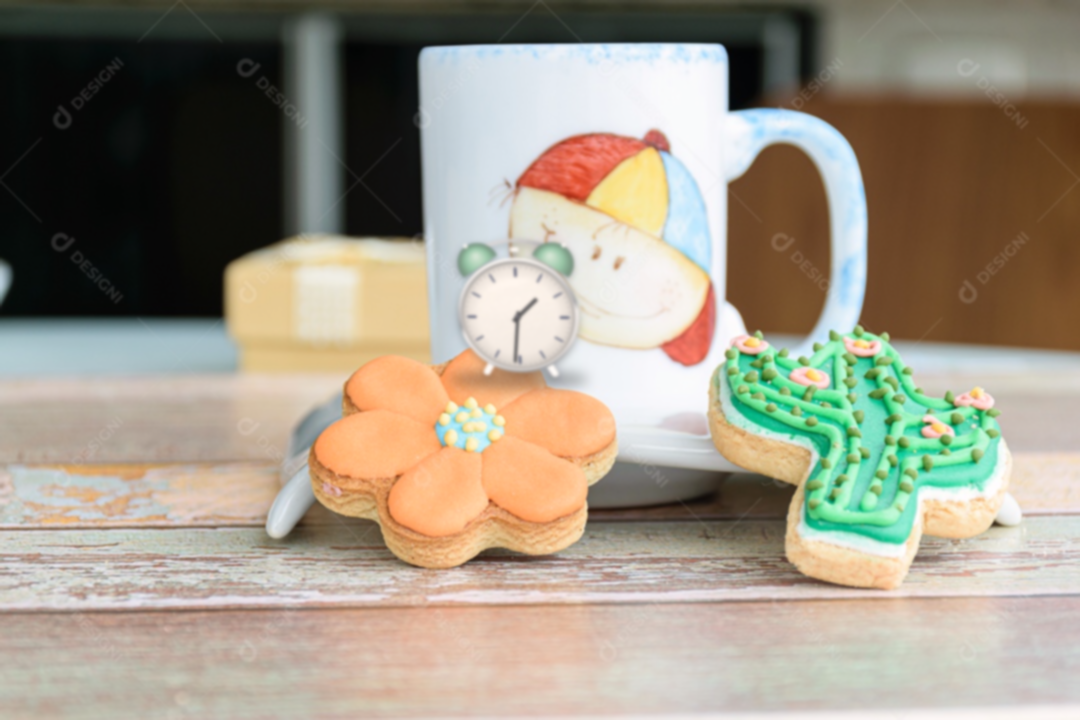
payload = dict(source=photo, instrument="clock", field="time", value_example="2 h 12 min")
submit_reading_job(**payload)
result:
1 h 31 min
